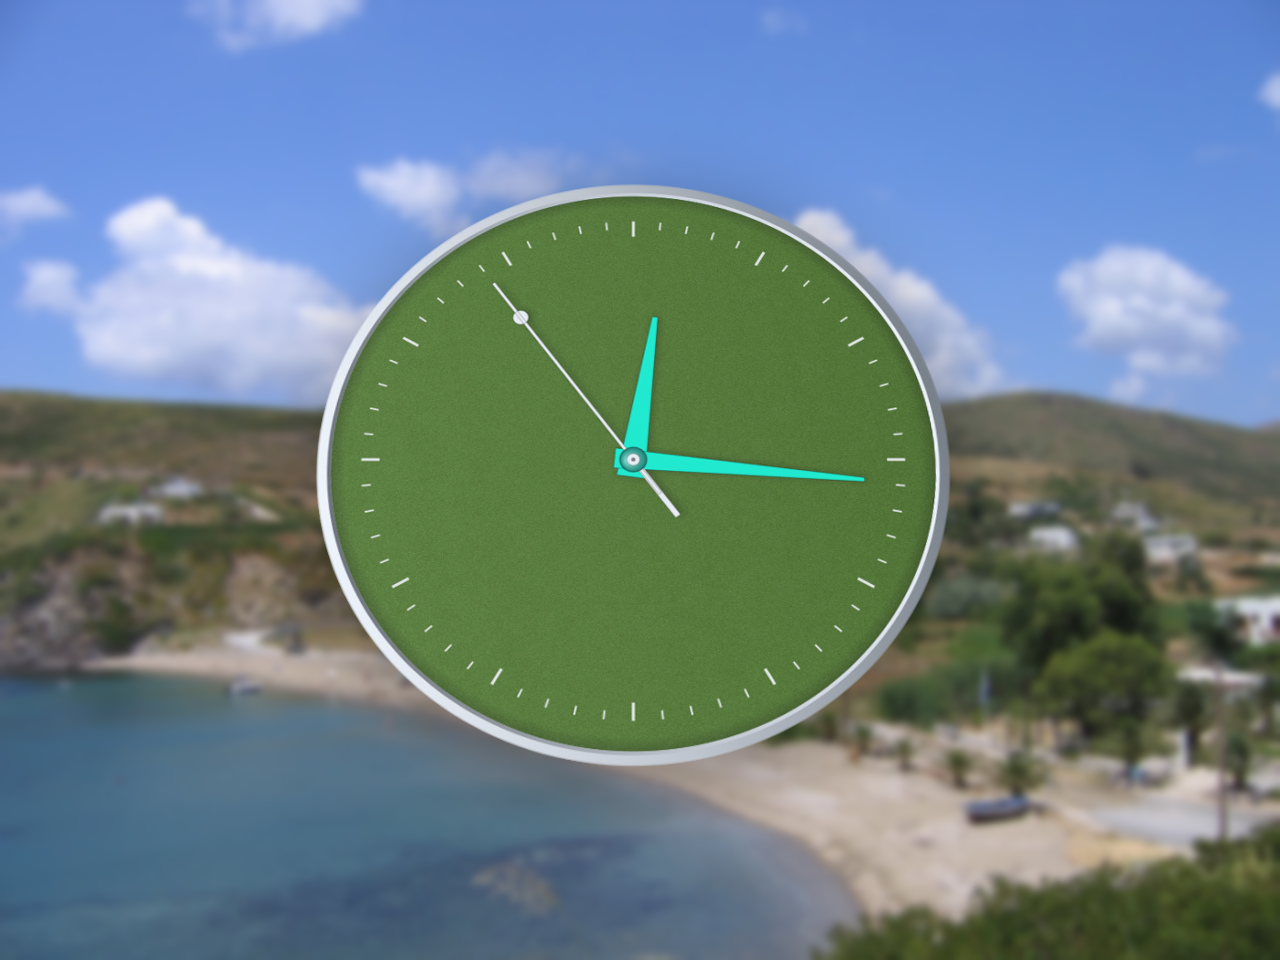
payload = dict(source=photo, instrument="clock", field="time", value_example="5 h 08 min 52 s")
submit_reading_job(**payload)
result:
12 h 15 min 54 s
